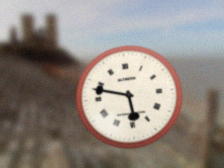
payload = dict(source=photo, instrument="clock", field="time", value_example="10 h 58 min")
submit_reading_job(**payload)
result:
5 h 48 min
